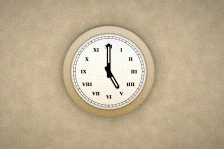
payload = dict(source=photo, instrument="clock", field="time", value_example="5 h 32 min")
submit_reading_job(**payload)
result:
5 h 00 min
